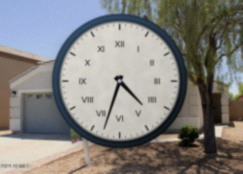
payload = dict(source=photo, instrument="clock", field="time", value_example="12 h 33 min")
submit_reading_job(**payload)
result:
4 h 33 min
